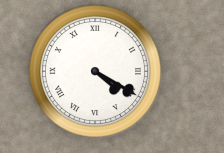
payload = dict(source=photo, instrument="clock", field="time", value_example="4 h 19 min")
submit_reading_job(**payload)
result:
4 h 20 min
